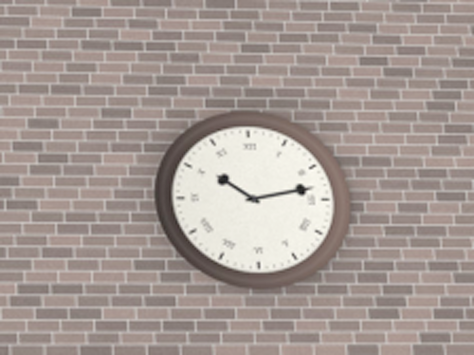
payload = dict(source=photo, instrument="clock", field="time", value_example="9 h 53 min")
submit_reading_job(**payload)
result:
10 h 13 min
